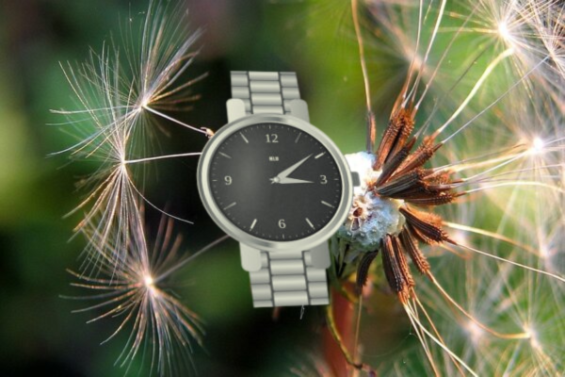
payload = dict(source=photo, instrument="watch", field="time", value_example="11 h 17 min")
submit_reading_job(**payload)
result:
3 h 09 min
